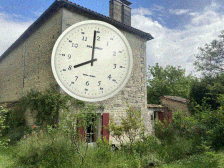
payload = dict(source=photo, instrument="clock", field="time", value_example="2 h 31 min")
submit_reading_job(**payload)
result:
7 h 59 min
